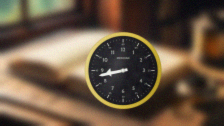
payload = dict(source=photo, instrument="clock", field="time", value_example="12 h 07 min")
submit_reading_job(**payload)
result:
8 h 43 min
